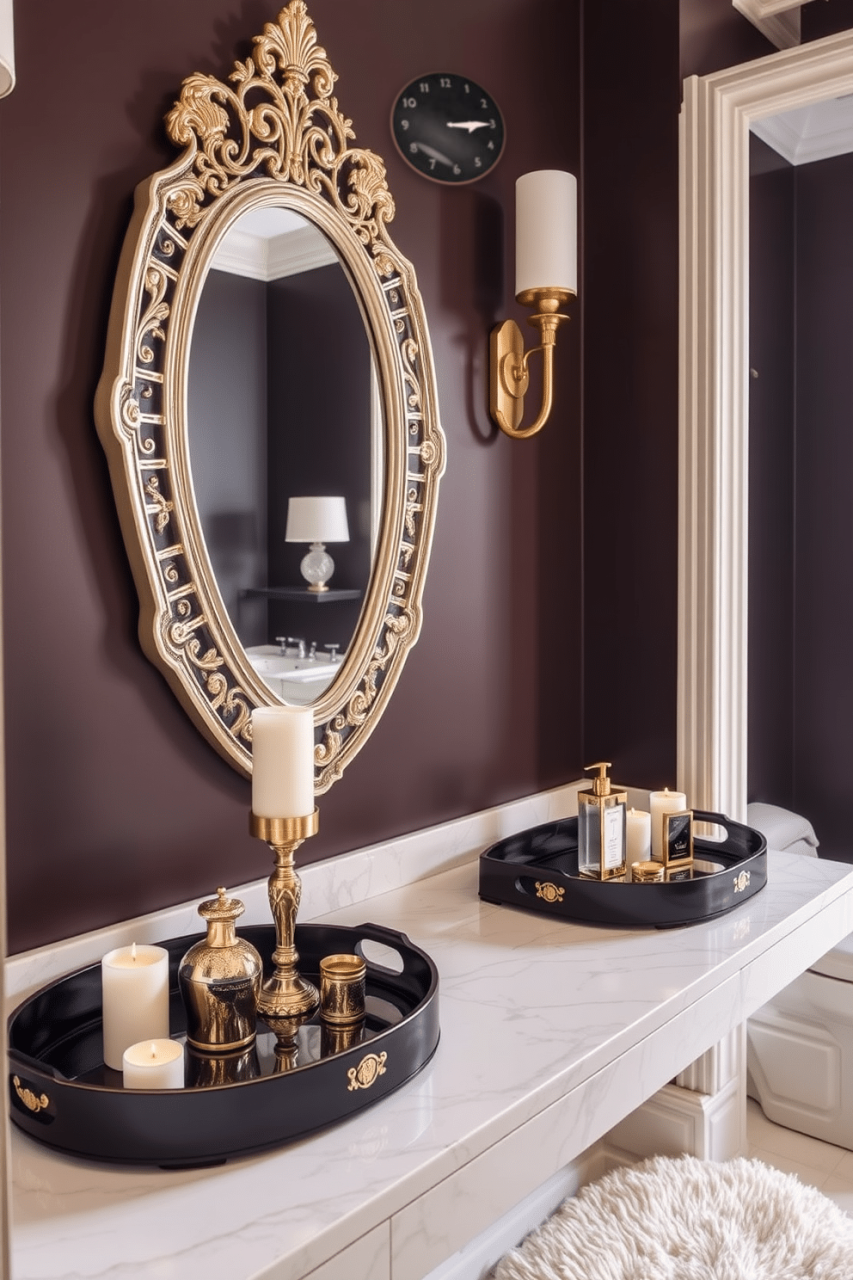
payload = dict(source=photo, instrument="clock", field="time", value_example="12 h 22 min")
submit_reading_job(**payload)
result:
3 h 15 min
